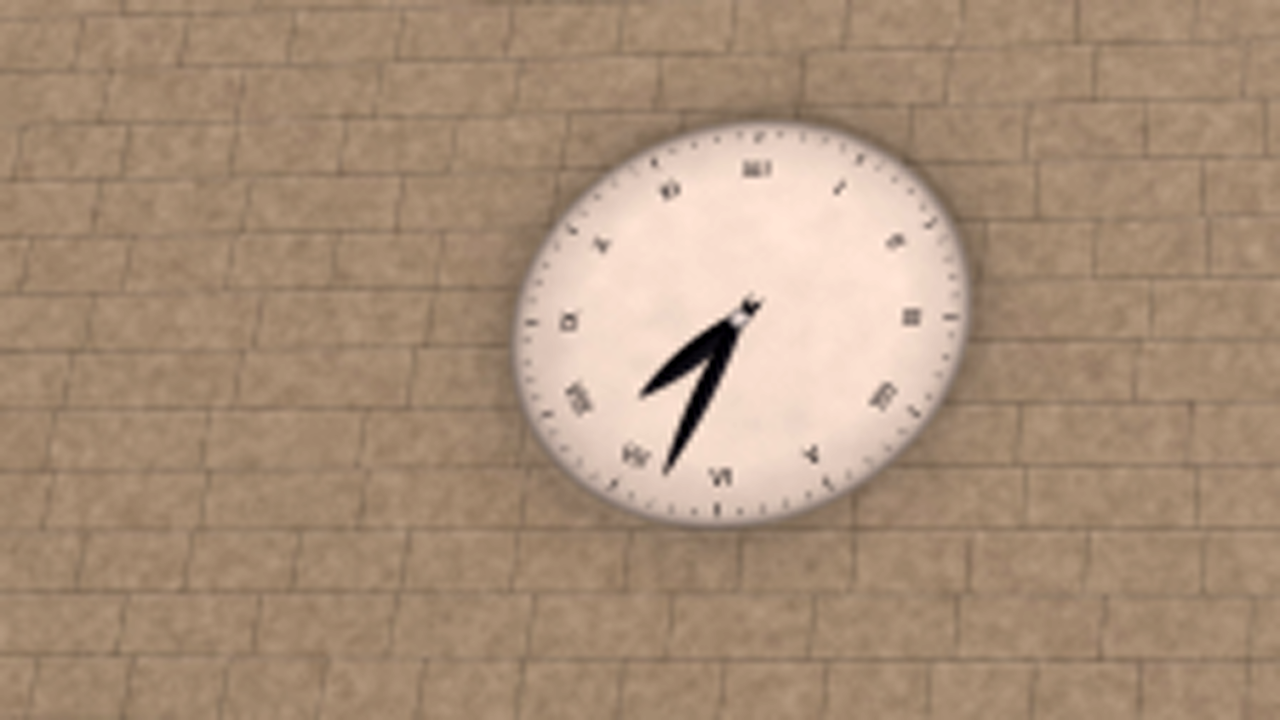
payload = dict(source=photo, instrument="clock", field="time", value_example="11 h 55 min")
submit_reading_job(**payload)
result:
7 h 33 min
